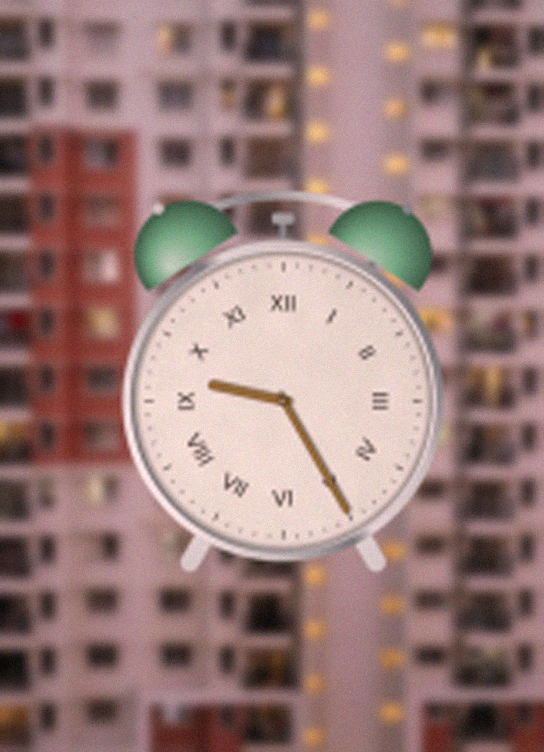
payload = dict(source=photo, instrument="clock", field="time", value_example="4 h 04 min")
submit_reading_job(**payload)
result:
9 h 25 min
